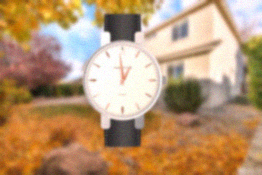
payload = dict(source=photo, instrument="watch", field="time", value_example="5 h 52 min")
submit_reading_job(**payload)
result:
12 h 59 min
